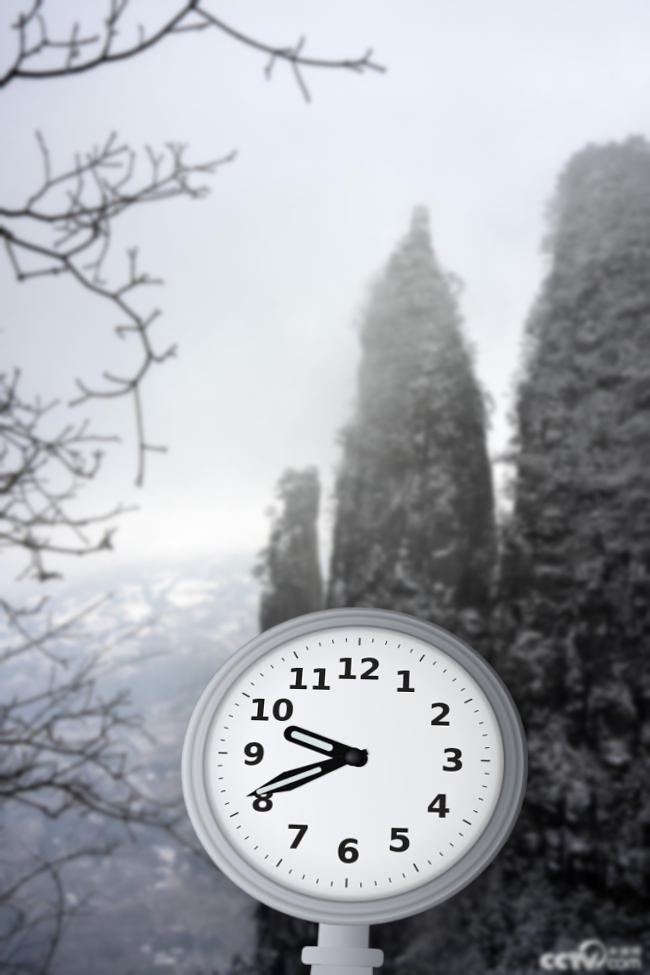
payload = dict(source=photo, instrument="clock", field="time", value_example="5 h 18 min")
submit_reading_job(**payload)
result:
9 h 41 min
